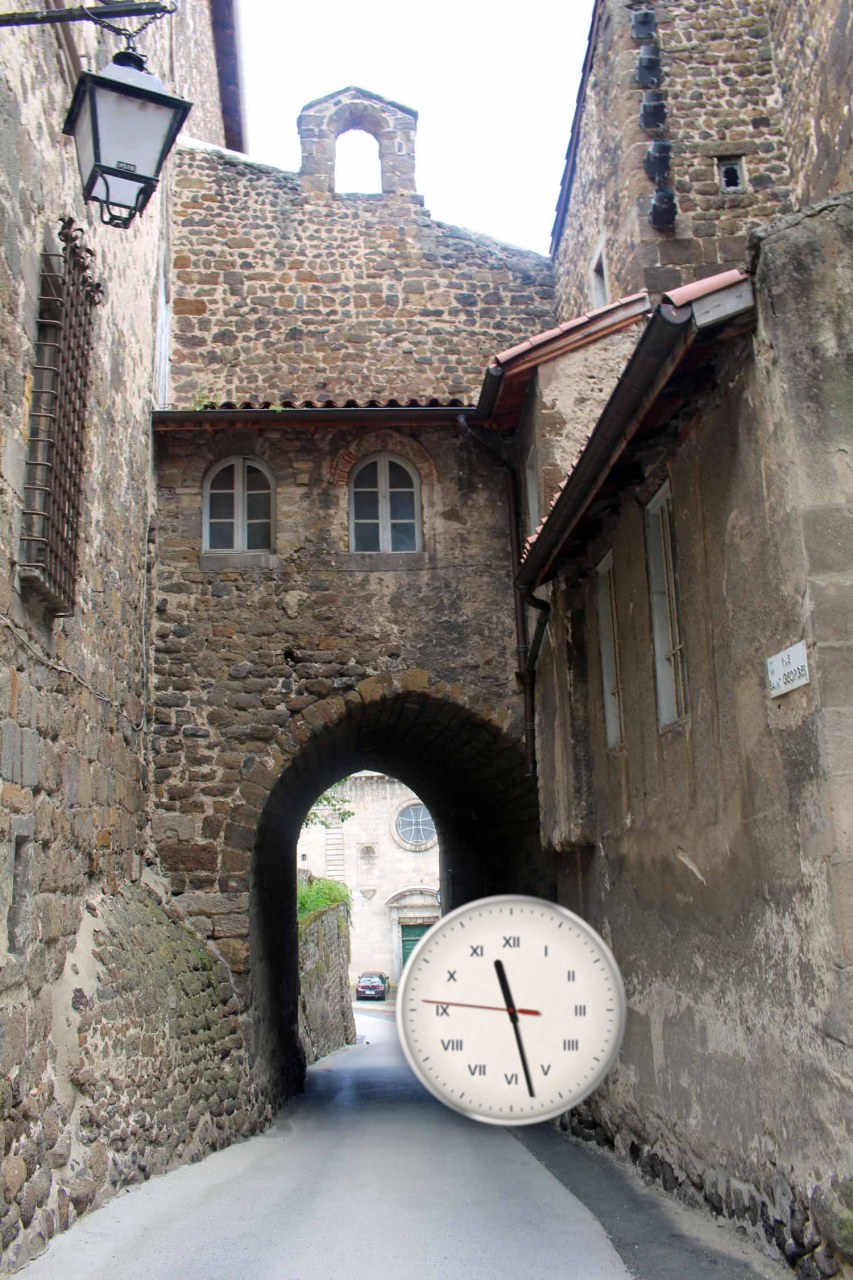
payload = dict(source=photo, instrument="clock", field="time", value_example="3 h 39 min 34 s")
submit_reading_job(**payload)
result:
11 h 27 min 46 s
